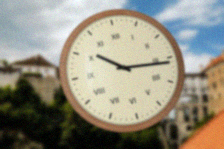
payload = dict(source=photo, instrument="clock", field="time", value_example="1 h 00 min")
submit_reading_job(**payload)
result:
10 h 16 min
